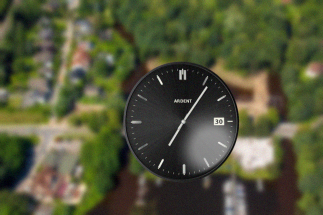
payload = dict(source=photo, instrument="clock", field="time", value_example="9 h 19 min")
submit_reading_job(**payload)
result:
7 h 06 min
